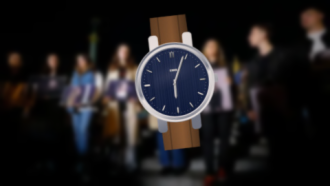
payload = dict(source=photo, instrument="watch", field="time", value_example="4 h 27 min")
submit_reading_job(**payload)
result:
6 h 04 min
